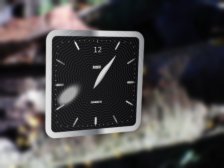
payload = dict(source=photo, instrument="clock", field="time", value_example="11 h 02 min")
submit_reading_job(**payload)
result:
1 h 06 min
